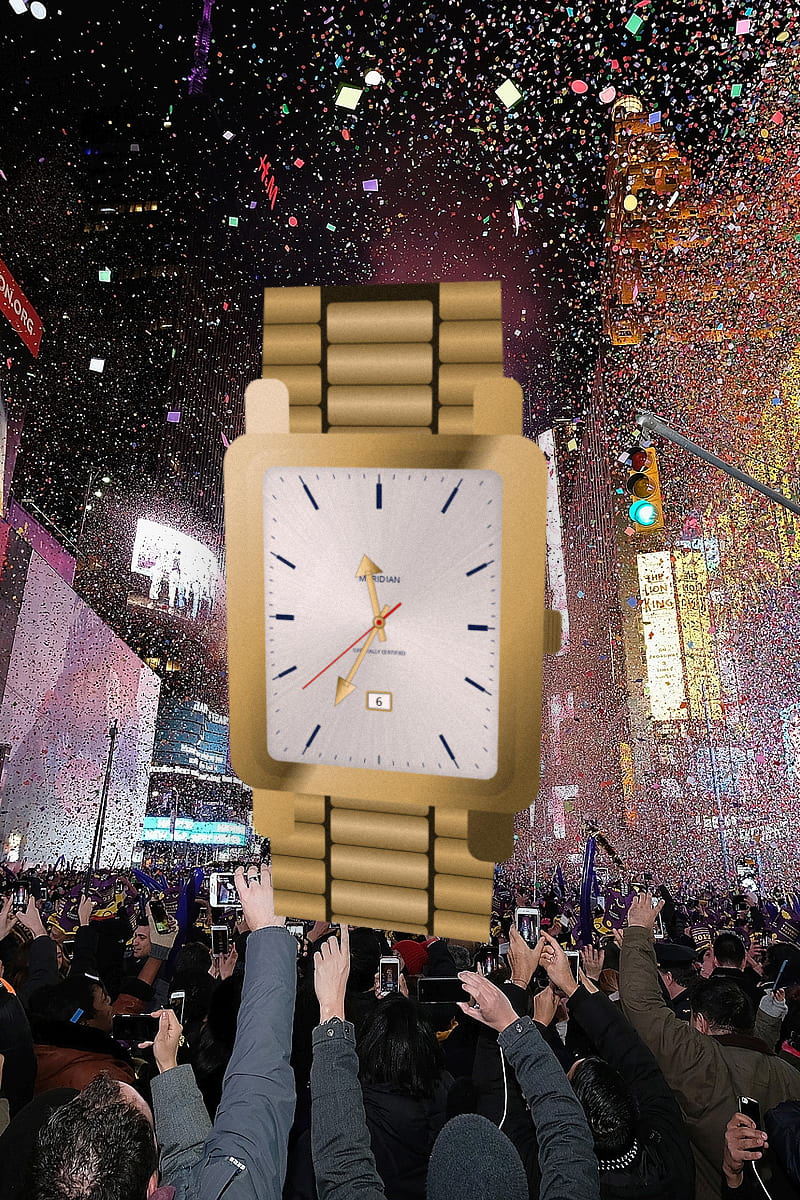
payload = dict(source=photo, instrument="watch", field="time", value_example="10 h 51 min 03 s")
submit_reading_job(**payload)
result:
11 h 34 min 38 s
